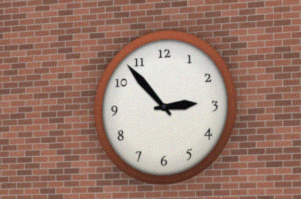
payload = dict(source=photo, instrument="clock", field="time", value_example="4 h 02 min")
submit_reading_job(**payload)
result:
2 h 53 min
